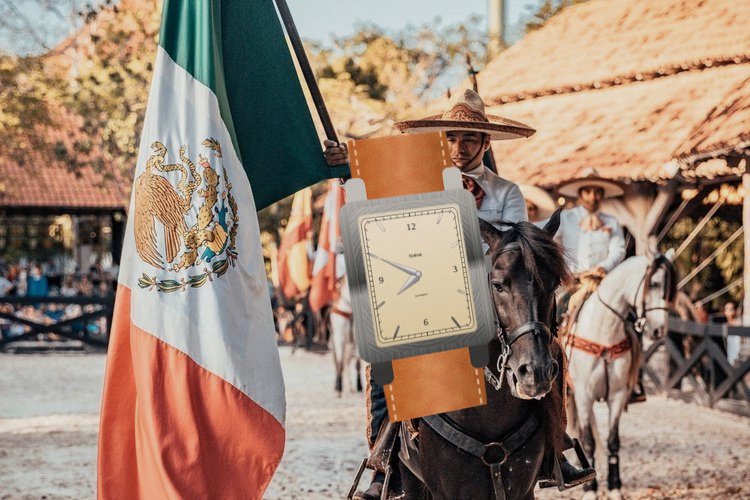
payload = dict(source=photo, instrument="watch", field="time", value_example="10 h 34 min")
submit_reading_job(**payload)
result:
7 h 50 min
